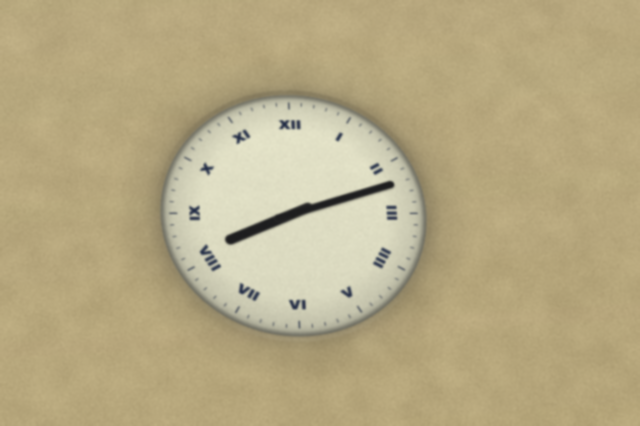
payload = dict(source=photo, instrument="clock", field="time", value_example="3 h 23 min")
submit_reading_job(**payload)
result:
8 h 12 min
